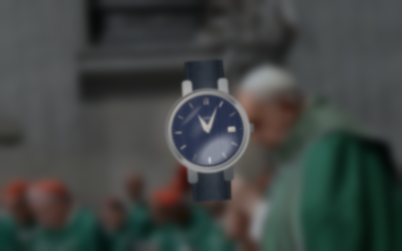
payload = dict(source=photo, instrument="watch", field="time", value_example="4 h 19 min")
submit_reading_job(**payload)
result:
11 h 04 min
